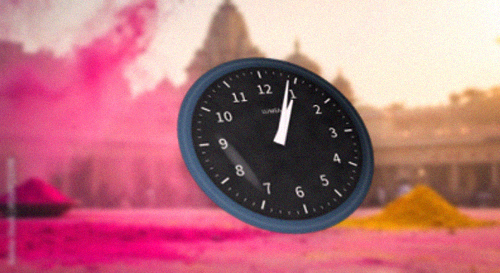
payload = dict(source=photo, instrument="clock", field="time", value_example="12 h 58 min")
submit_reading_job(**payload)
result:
1 h 04 min
